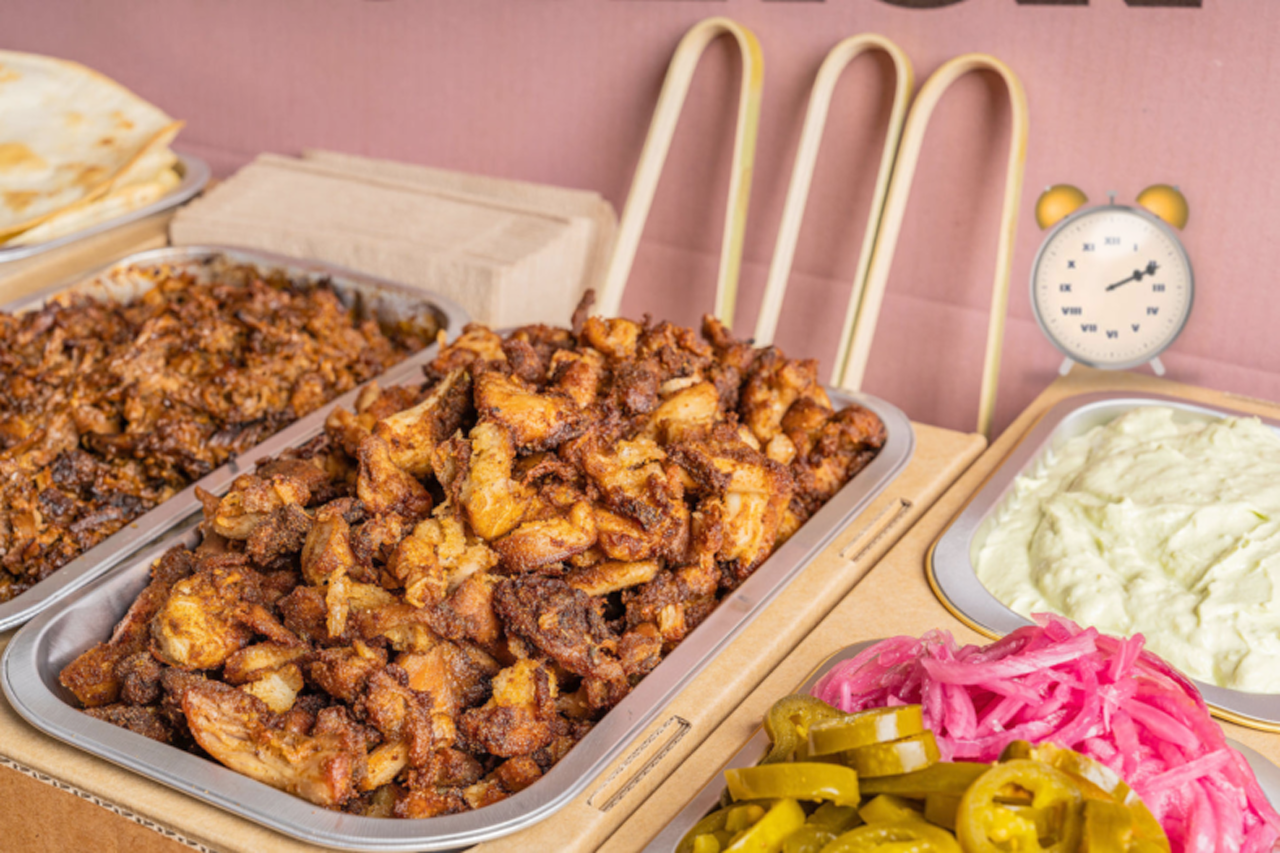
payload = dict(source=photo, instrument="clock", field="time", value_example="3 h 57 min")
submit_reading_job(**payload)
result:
2 h 11 min
